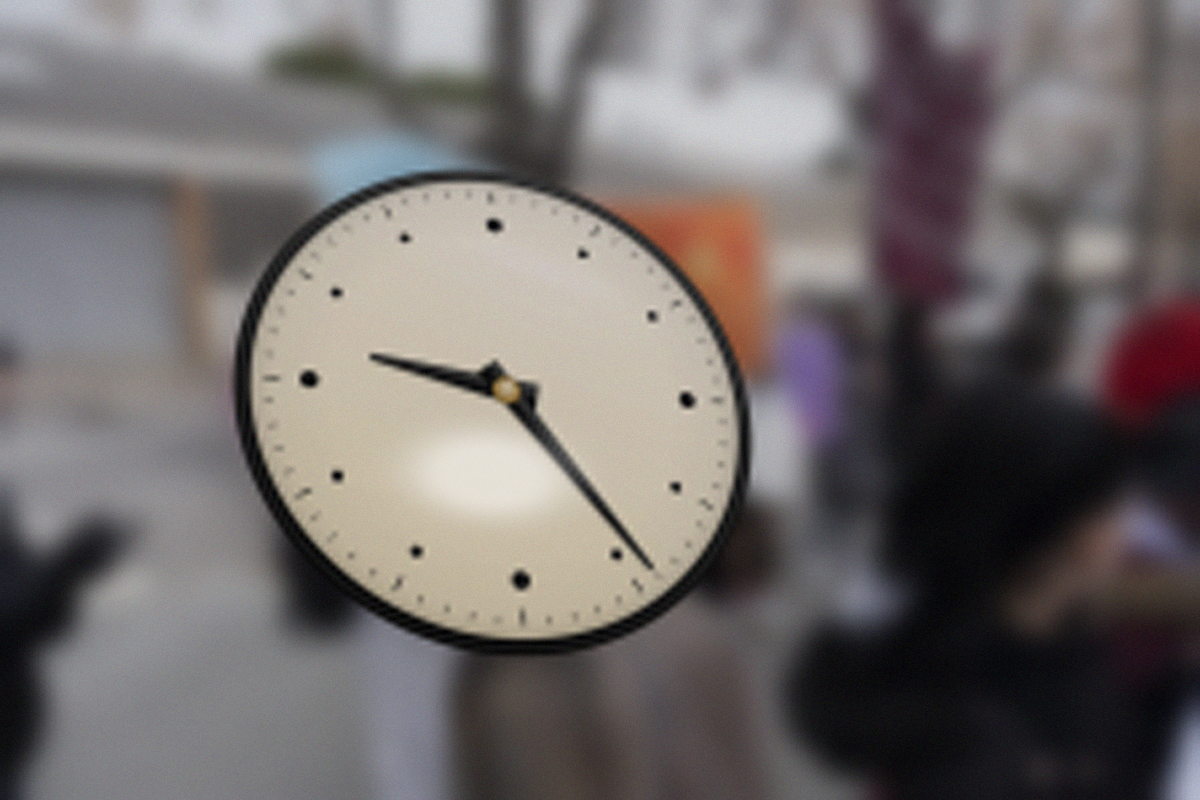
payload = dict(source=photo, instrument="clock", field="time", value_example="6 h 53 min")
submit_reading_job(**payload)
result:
9 h 24 min
